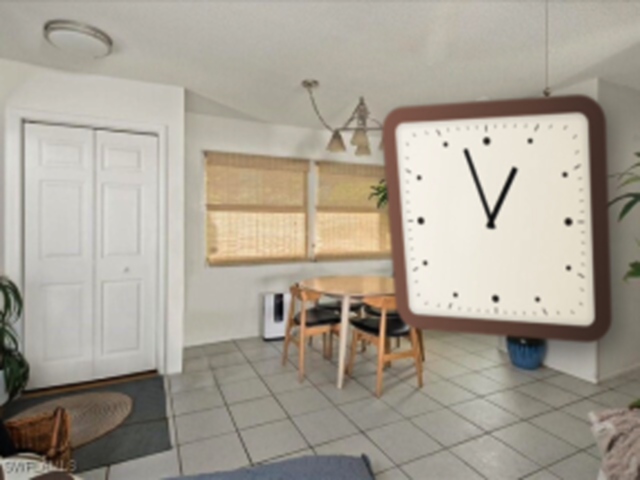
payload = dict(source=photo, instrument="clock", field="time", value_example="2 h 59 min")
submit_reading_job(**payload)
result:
12 h 57 min
